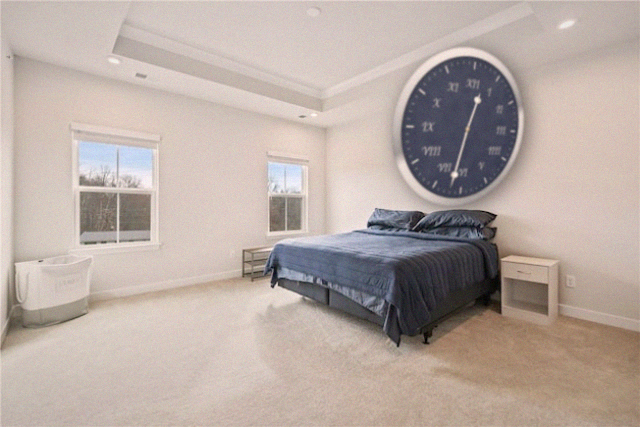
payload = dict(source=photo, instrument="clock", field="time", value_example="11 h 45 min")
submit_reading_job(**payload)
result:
12 h 32 min
